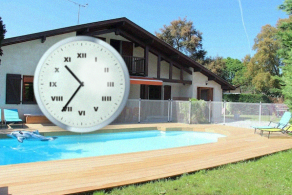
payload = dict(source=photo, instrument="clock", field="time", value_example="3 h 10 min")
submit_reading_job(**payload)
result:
10 h 36 min
